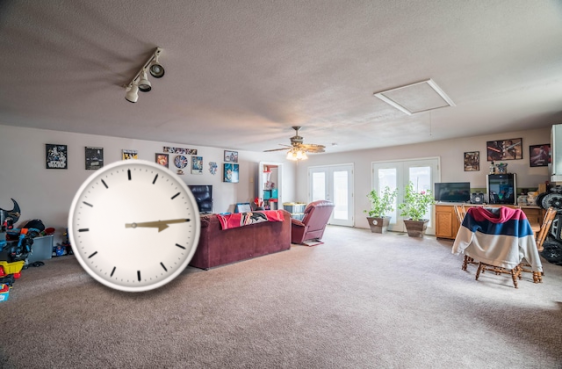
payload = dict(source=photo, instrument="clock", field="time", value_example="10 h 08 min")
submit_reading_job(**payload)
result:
3 h 15 min
